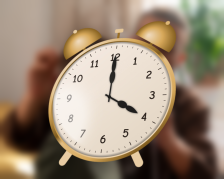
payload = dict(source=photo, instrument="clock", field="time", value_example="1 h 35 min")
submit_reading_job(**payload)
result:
4 h 00 min
